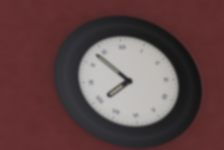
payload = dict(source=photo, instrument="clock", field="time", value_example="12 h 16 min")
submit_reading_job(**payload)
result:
7 h 53 min
